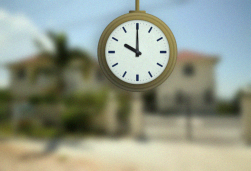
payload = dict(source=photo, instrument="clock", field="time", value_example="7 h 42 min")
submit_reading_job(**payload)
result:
10 h 00 min
